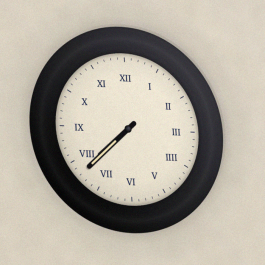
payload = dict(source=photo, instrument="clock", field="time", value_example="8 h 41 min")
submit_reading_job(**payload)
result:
7 h 38 min
